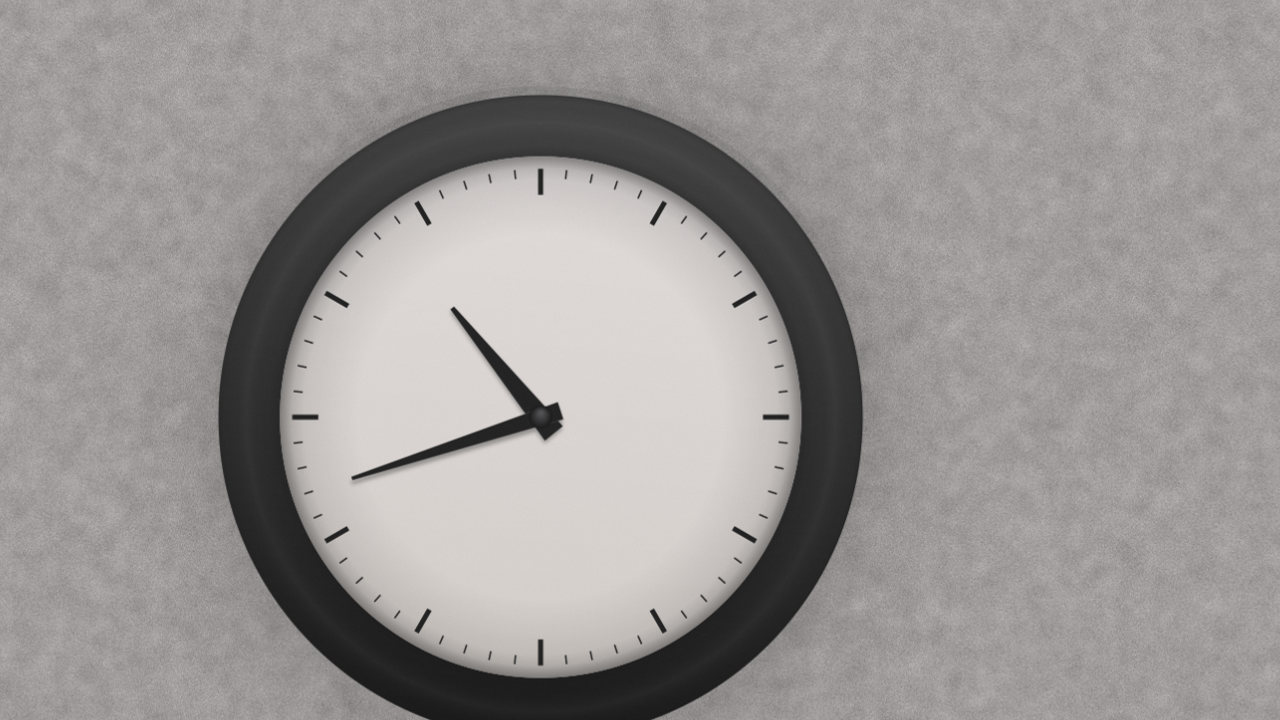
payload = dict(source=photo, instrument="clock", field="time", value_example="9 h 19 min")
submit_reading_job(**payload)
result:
10 h 42 min
